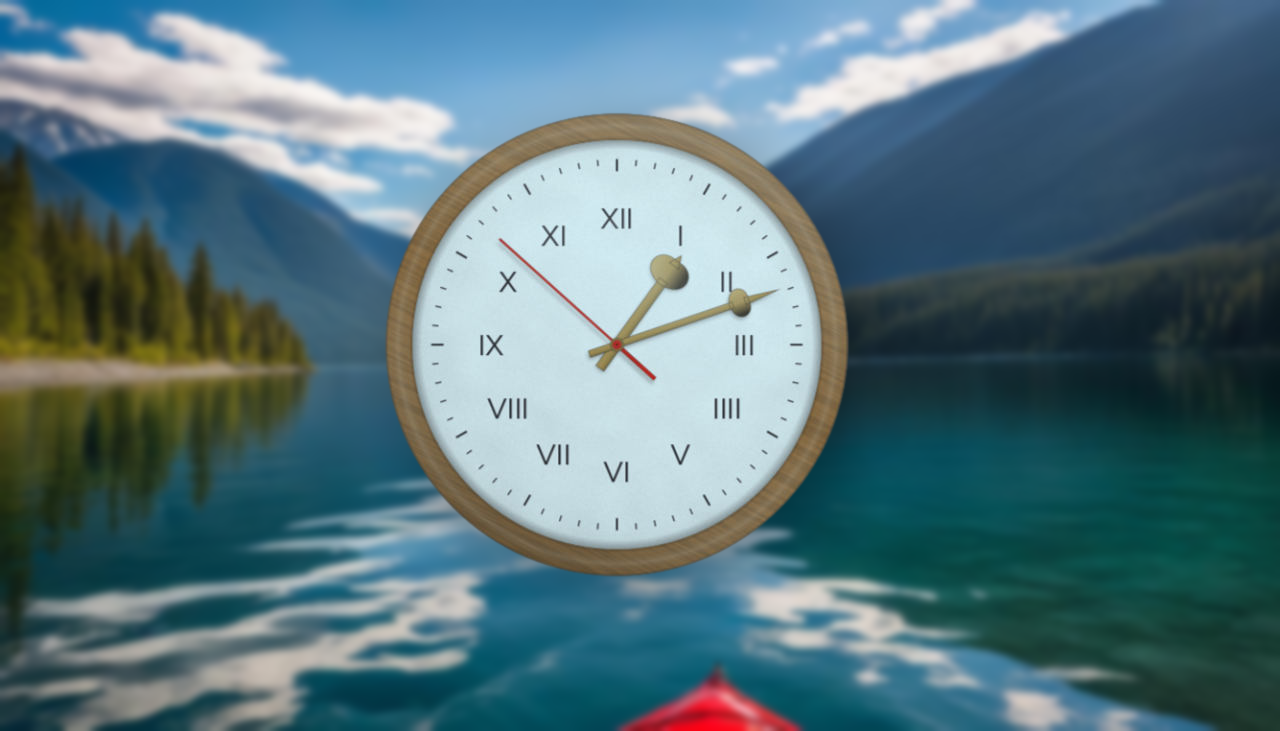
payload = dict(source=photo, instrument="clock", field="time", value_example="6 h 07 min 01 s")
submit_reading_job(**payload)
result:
1 h 11 min 52 s
